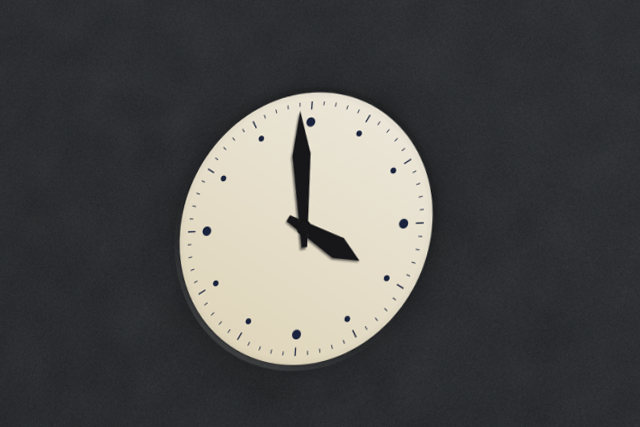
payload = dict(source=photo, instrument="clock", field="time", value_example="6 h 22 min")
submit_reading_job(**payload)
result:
3 h 59 min
